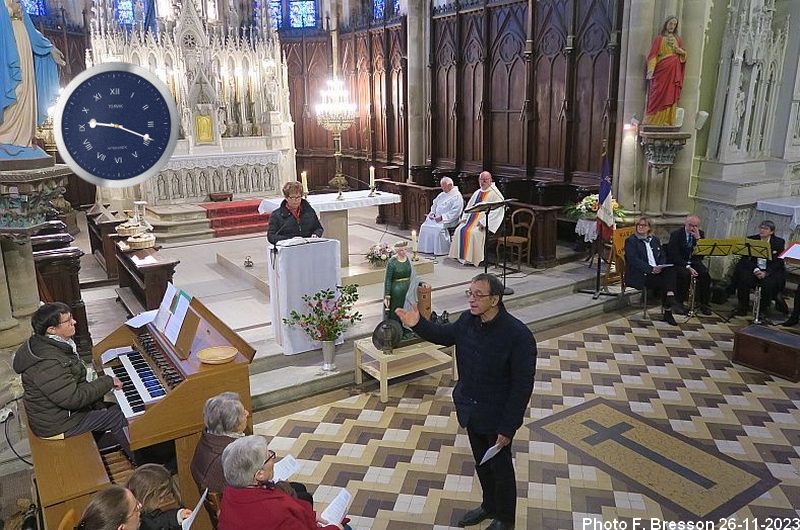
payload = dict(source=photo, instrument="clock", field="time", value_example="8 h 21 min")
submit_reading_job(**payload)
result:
9 h 19 min
